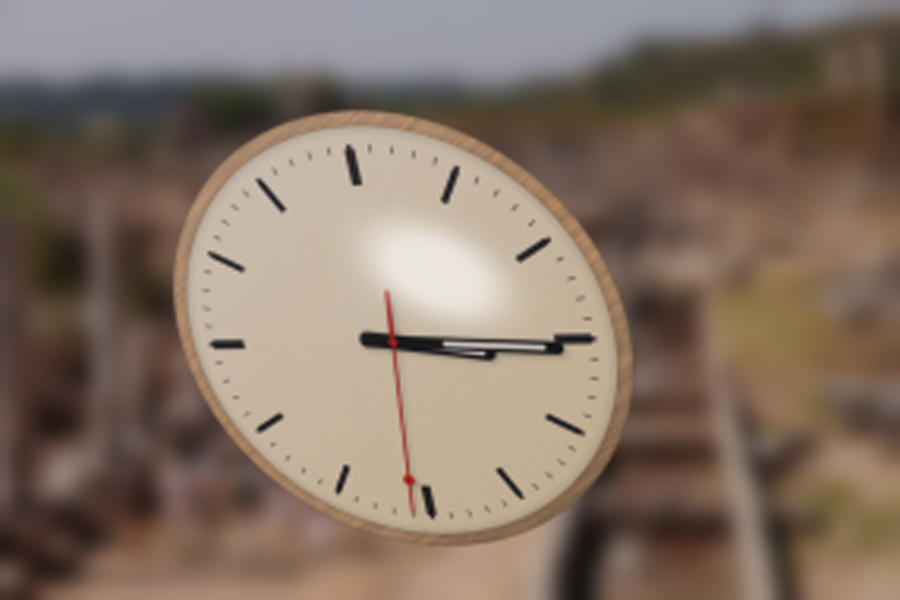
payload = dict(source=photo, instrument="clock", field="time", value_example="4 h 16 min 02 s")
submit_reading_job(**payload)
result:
3 h 15 min 31 s
